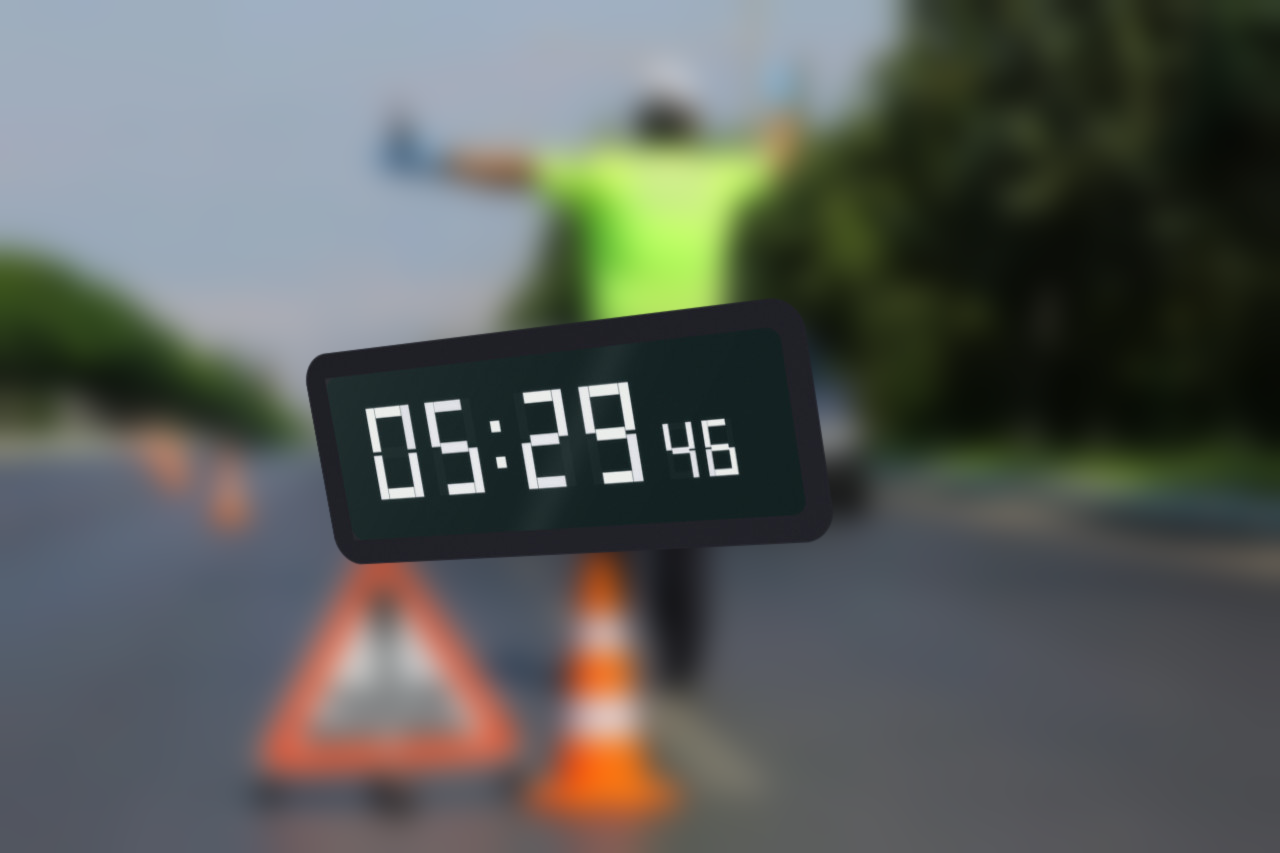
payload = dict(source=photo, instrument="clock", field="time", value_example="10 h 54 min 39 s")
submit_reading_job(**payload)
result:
5 h 29 min 46 s
